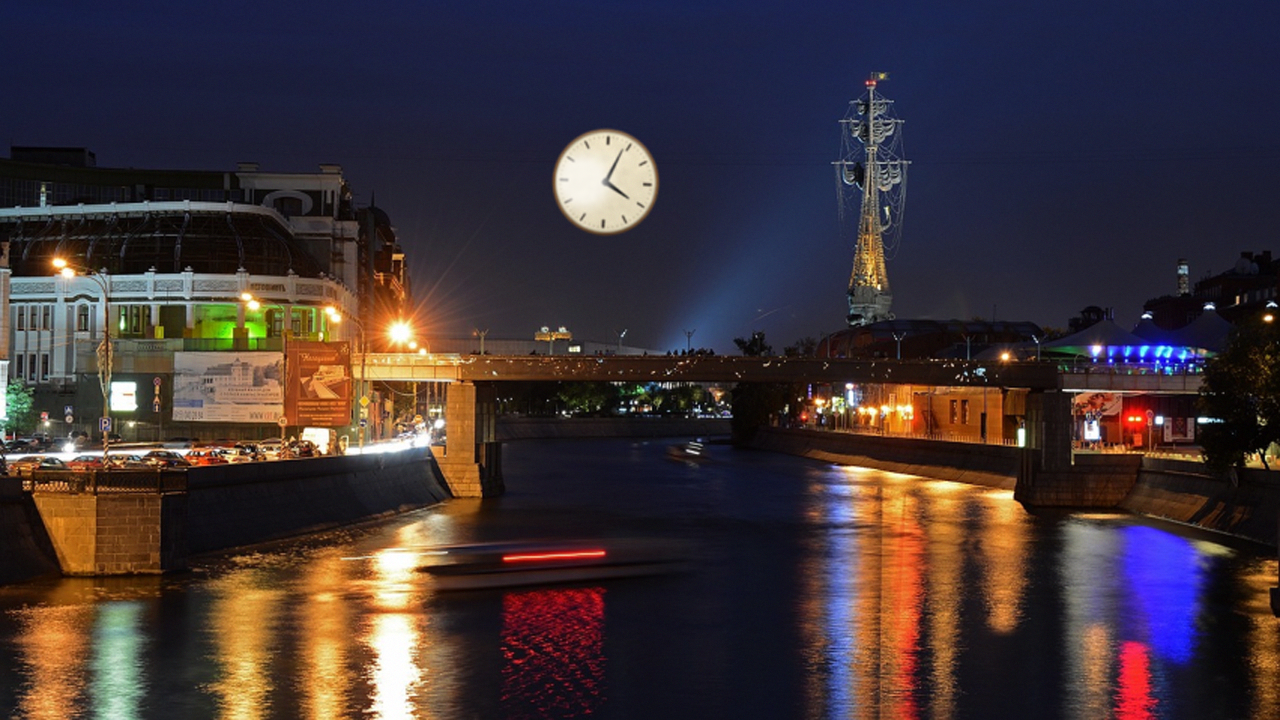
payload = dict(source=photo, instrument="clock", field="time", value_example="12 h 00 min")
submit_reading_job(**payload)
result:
4 h 04 min
